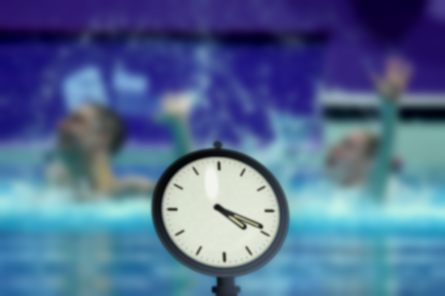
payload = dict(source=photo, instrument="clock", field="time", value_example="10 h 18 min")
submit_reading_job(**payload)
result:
4 h 19 min
